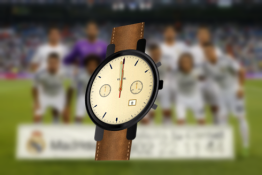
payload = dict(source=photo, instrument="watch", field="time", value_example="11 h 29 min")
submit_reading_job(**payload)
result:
11 h 59 min
